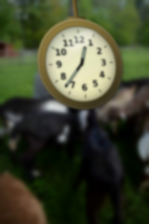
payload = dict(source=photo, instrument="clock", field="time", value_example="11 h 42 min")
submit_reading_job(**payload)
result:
12 h 37 min
